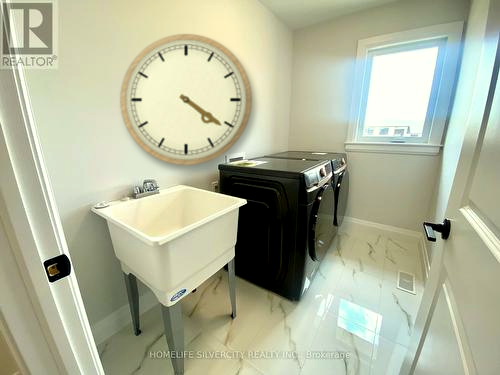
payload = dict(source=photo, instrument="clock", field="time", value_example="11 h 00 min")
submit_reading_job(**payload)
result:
4 h 21 min
